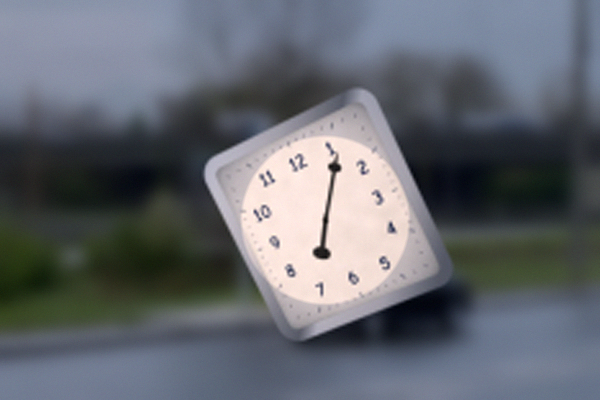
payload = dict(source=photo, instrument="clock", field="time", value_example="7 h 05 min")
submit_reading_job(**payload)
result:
7 h 06 min
